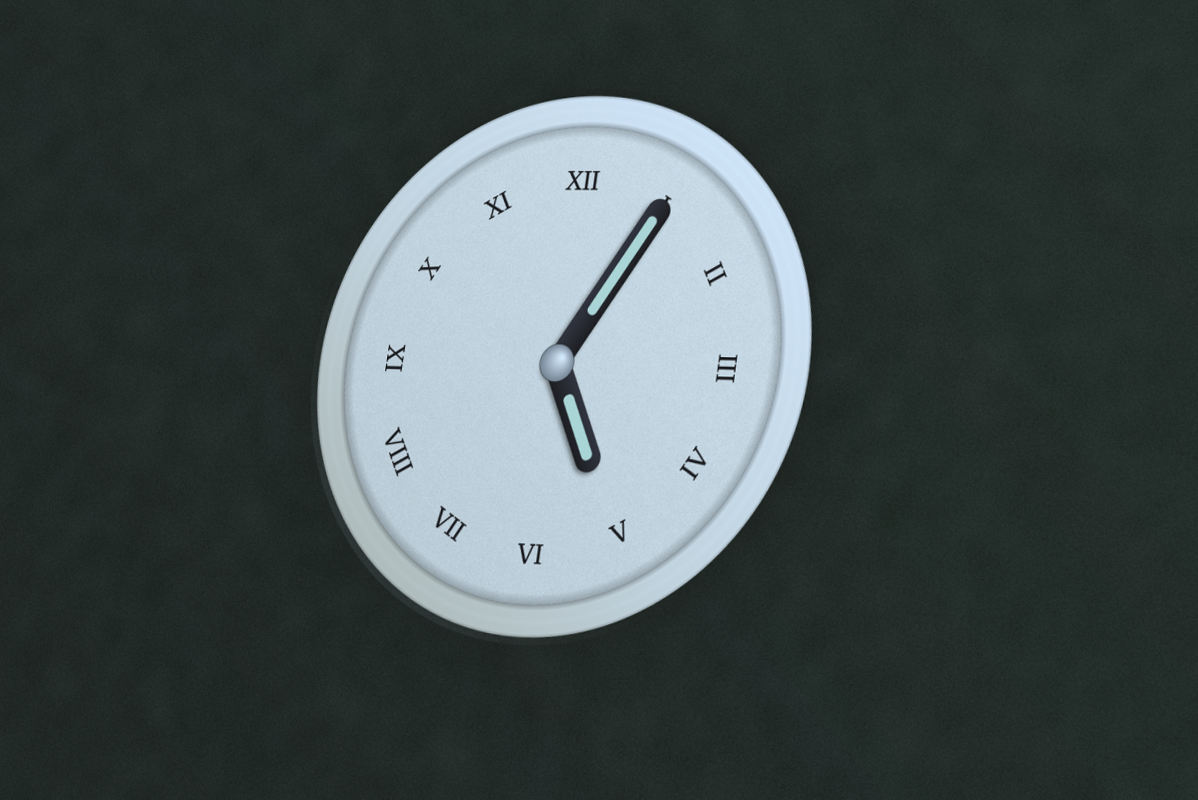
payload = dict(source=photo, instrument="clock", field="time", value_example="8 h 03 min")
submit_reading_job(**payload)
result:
5 h 05 min
